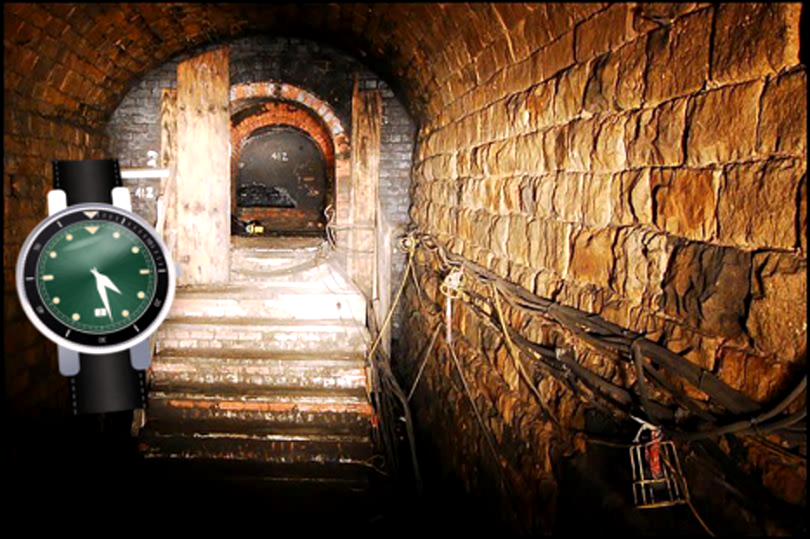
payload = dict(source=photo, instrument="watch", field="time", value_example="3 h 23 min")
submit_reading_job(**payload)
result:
4 h 28 min
